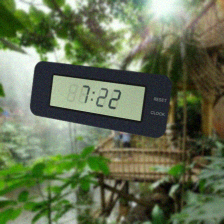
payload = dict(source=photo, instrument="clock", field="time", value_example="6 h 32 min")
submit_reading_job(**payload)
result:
7 h 22 min
